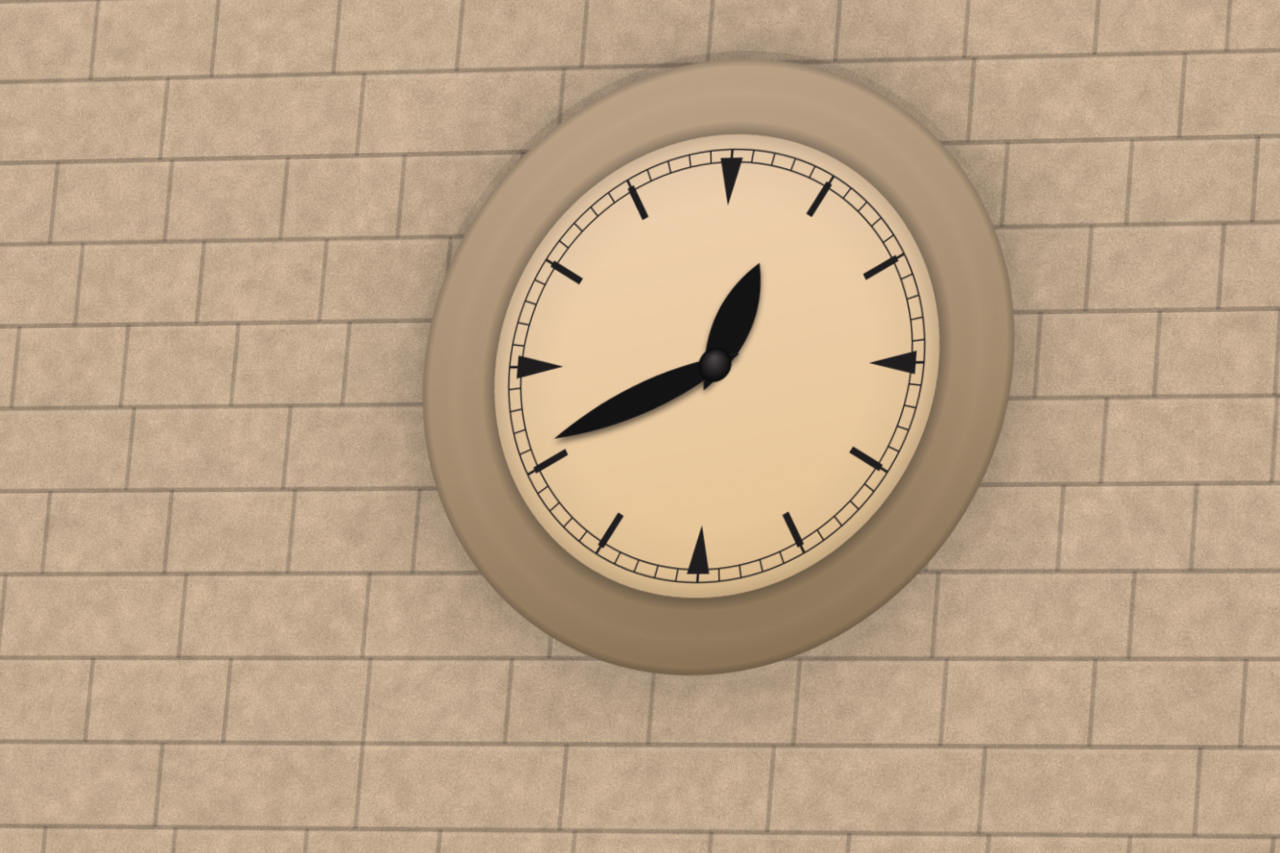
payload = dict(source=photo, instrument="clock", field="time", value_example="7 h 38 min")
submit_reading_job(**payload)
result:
12 h 41 min
